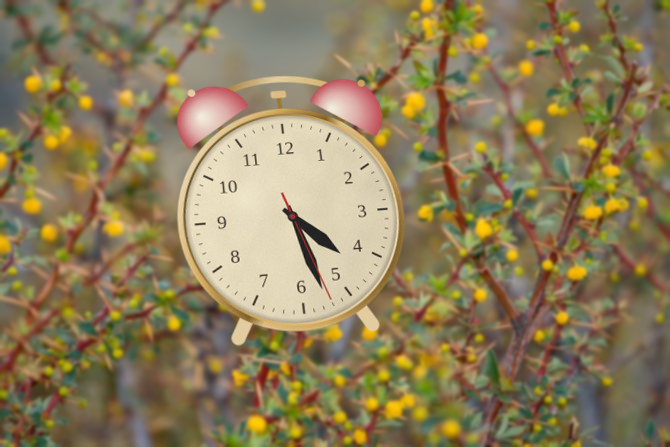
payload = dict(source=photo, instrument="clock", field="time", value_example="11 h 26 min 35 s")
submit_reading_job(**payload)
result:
4 h 27 min 27 s
